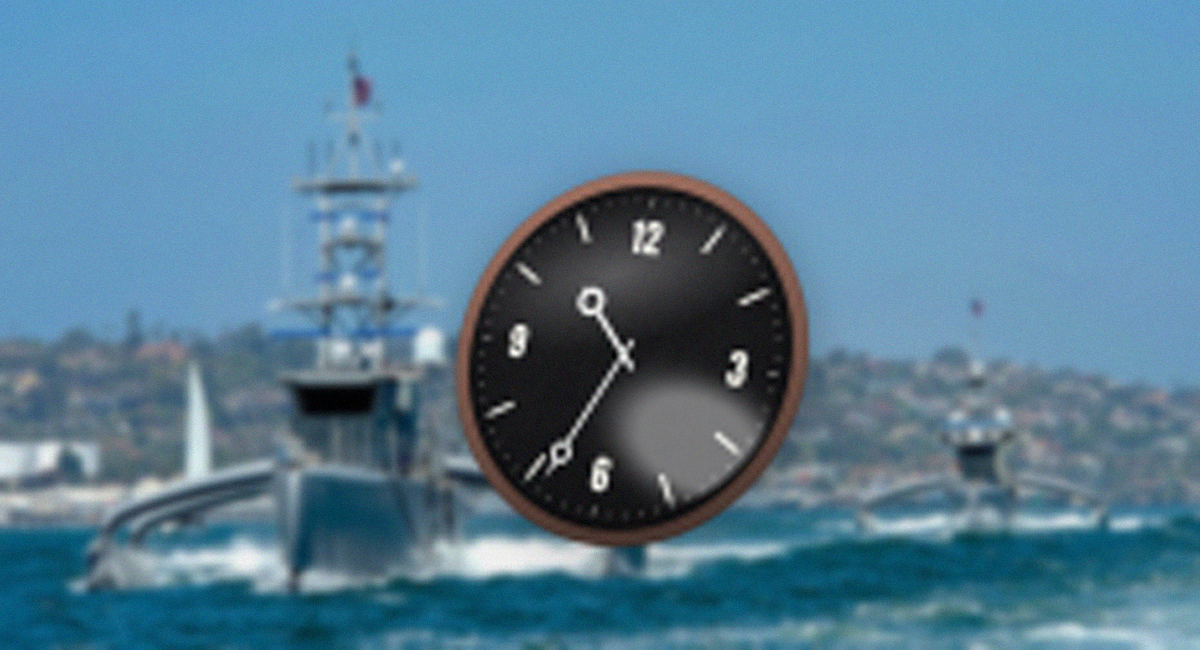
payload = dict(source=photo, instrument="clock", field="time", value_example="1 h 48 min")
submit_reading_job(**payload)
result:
10 h 34 min
